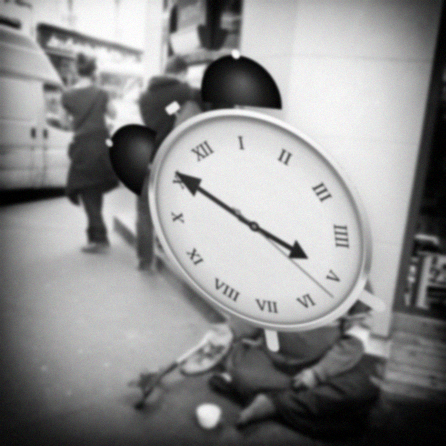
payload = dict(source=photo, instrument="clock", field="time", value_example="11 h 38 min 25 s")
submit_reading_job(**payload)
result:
4 h 55 min 27 s
